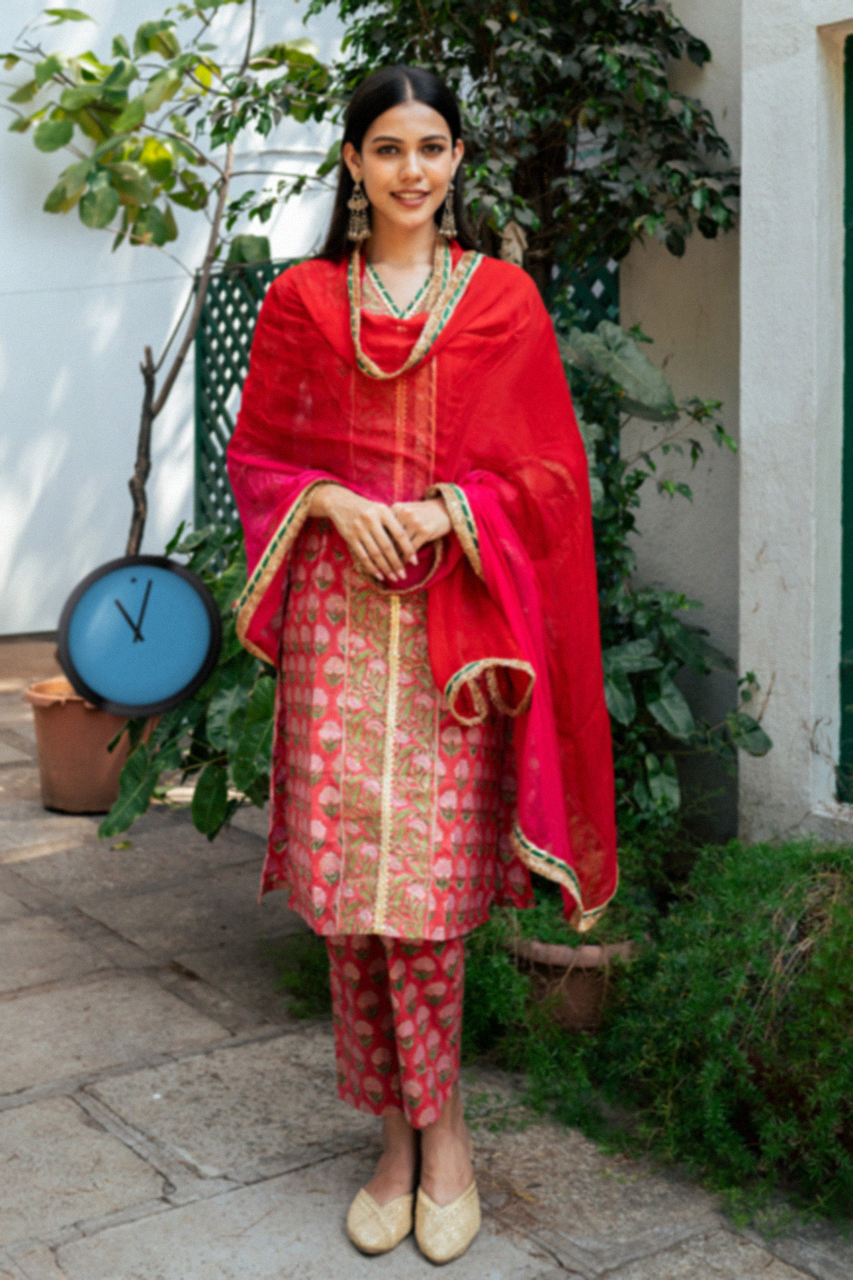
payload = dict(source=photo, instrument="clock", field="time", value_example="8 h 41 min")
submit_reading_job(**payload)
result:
11 h 03 min
